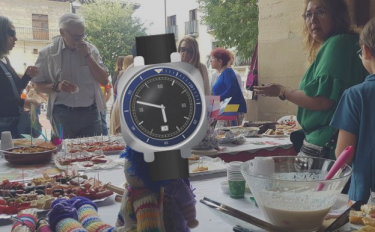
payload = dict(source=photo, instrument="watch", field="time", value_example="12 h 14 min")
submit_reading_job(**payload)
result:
5 h 48 min
